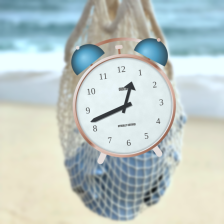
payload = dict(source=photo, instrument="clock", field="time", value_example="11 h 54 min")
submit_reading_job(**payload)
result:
12 h 42 min
